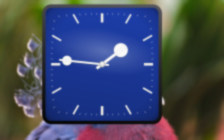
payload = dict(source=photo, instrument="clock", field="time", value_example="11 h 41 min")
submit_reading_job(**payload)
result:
1 h 46 min
